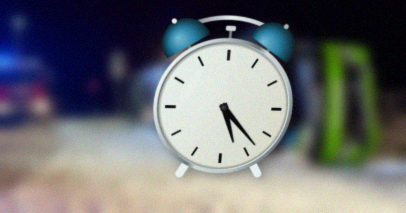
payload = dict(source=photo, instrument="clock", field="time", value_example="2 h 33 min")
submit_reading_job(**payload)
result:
5 h 23 min
